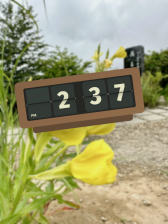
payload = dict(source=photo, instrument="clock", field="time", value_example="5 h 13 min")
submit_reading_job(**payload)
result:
2 h 37 min
